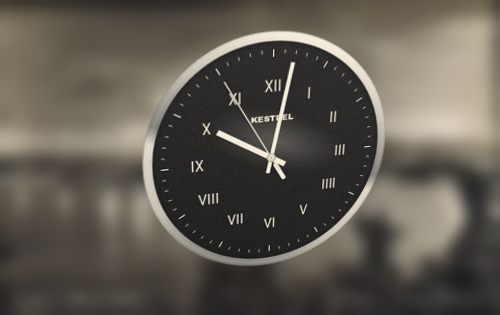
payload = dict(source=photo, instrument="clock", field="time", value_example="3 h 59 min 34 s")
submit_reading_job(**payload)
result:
10 h 01 min 55 s
